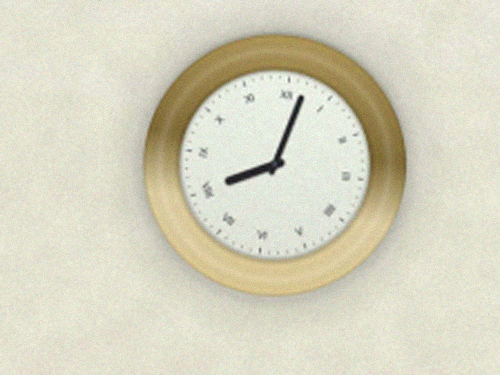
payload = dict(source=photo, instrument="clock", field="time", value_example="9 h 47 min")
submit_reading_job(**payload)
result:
8 h 02 min
